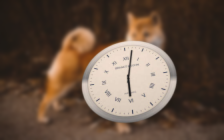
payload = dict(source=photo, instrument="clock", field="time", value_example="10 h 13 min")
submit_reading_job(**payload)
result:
6 h 02 min
